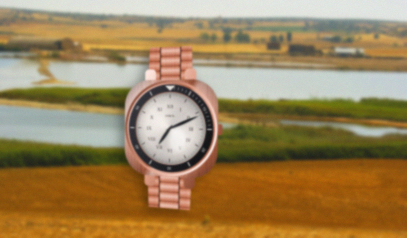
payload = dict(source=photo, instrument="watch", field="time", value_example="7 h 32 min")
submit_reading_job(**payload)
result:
7 h 11 min
